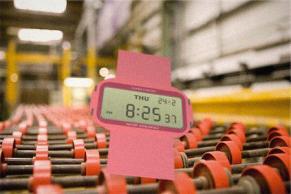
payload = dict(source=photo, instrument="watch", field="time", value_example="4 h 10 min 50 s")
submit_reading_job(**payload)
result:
8 h 25 min 37 s
